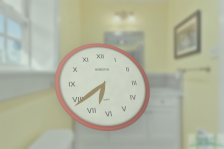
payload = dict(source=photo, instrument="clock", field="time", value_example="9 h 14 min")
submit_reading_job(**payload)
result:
6 h 39 min
